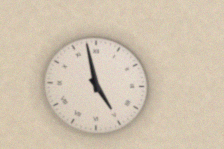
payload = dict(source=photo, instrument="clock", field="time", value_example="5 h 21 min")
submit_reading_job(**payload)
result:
4 h 58 min
